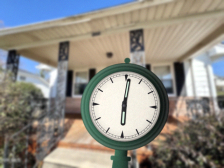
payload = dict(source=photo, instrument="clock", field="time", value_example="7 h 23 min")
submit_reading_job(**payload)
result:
6 h 01 min
